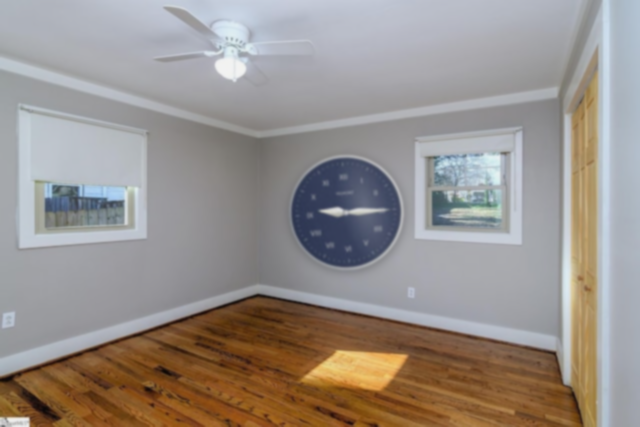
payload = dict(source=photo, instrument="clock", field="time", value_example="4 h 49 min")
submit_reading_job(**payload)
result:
9 h 15 min
